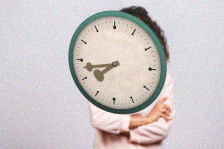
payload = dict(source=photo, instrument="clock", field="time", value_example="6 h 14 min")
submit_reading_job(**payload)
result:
7 h 43 min
